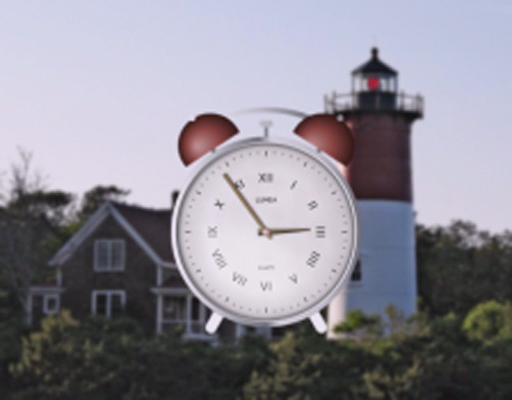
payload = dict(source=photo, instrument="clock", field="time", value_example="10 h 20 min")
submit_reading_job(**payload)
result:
2 h 54 min
